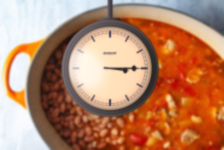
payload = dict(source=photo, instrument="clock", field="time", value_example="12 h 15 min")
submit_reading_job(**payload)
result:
3 h 15 min
